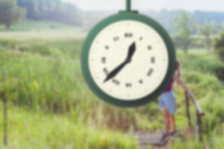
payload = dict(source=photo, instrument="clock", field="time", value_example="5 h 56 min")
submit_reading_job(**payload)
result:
12 h 38 min
